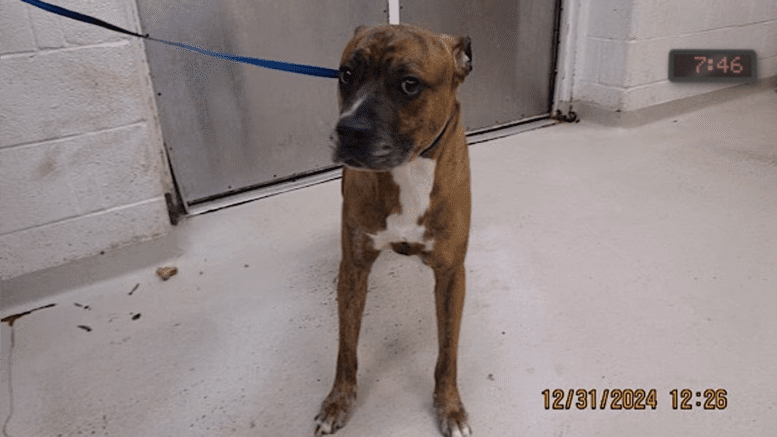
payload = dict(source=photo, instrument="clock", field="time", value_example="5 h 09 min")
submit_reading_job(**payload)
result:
7 h 46 min
